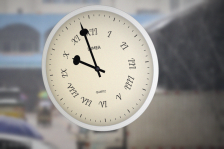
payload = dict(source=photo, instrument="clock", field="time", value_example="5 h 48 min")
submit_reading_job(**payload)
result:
9 h 58 min
